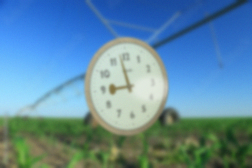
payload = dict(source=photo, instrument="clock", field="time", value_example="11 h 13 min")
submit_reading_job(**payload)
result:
8 h 58 min
